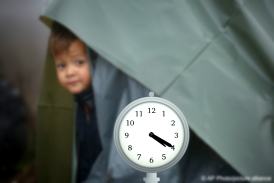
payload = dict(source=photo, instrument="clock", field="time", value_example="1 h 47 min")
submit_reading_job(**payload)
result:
4 h 20 min
